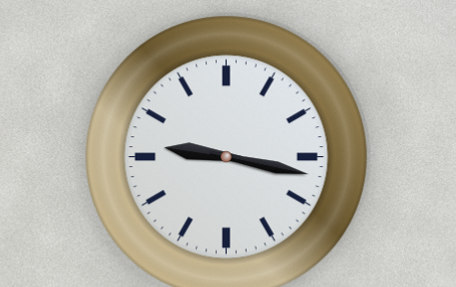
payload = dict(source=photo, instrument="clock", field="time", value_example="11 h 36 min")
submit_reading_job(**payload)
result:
9 h 17 min
